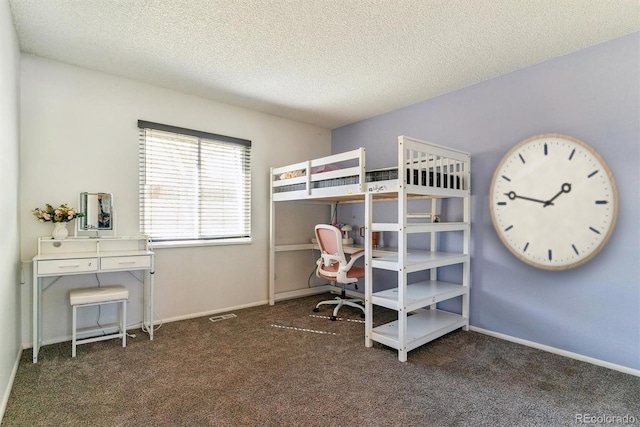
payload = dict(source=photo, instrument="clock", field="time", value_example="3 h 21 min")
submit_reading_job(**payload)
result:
1 h 47 min
